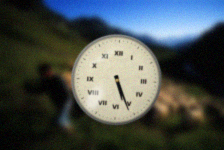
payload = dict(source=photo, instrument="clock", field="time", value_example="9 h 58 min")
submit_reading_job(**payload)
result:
5 h 26 min
